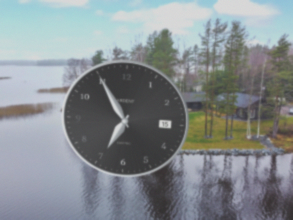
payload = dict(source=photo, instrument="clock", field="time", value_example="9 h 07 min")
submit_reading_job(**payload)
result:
6 h 55 min
